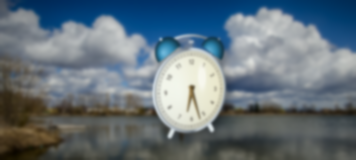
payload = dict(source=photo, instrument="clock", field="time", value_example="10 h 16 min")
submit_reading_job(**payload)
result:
6 h 27 min
